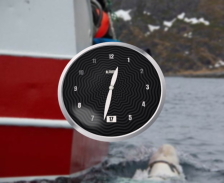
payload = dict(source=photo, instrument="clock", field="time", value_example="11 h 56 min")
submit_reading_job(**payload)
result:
12 h 32 min
